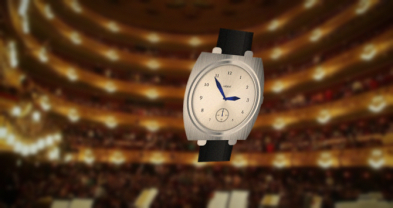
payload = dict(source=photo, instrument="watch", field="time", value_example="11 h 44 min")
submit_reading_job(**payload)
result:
2 h 54 min
